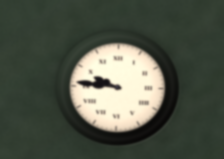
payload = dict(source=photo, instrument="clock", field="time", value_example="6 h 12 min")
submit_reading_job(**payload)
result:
9 h 46 min
